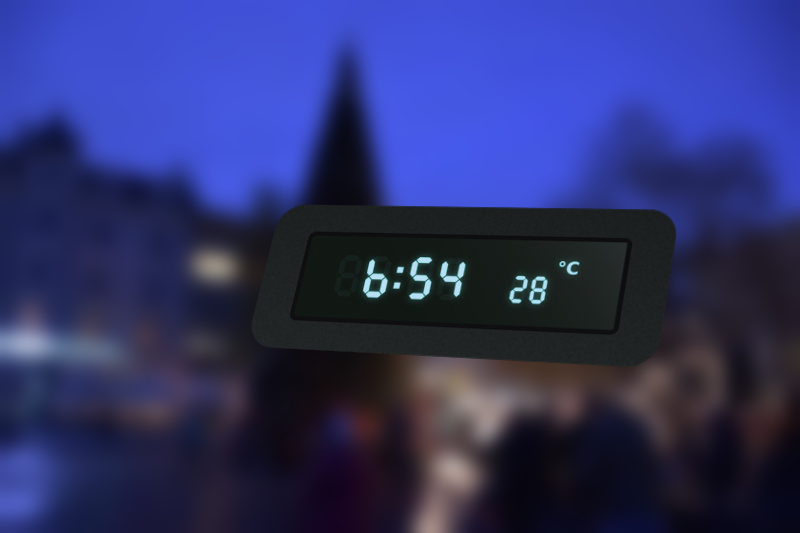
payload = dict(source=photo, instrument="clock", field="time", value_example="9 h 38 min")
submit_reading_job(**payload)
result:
6 h 54 min
